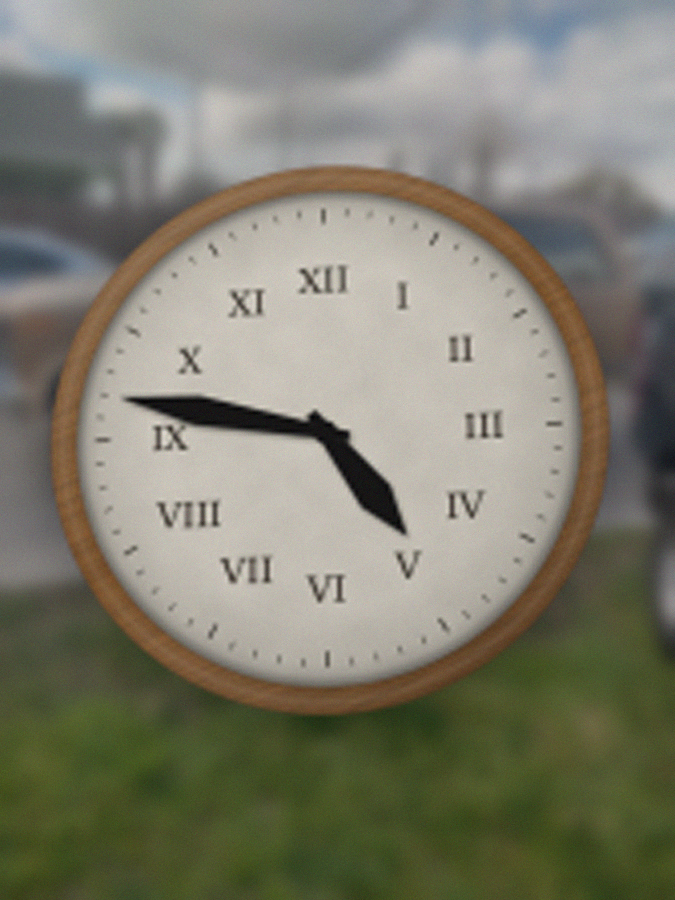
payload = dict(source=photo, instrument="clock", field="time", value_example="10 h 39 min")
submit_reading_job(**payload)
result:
4 h 47 min
